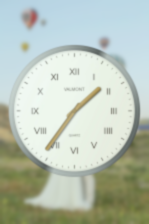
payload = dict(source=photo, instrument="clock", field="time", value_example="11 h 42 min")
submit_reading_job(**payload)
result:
1 h 36 min
